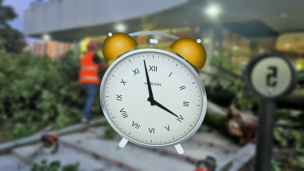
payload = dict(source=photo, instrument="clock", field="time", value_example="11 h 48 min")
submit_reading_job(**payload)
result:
3 h 58 min
